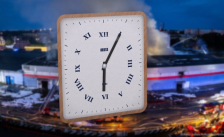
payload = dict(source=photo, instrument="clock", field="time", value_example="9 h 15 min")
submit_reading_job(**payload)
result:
6 h 05 min
